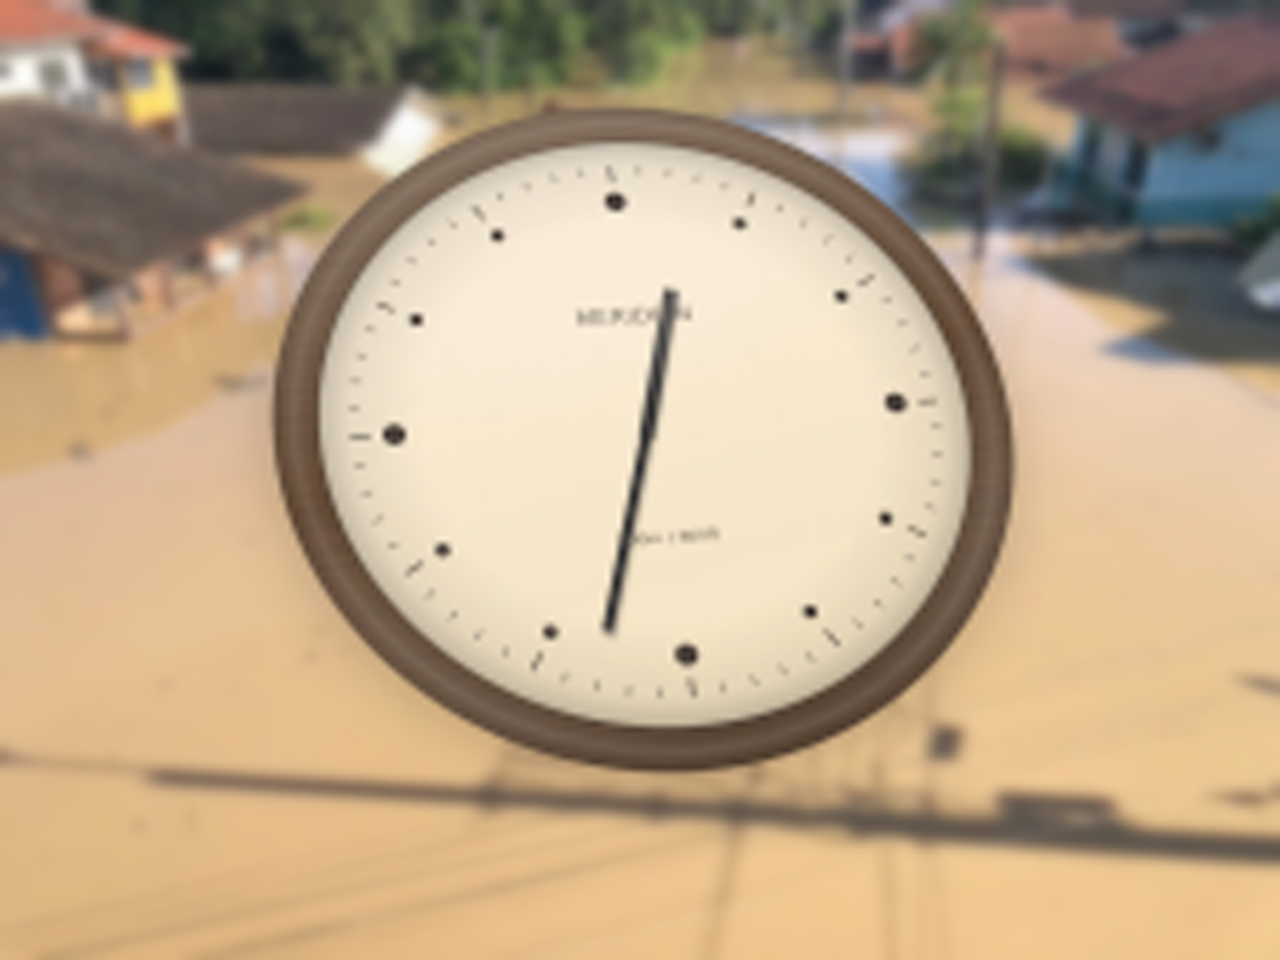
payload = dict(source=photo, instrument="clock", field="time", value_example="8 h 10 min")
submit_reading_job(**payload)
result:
12 h 33 min
